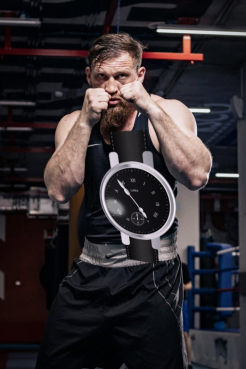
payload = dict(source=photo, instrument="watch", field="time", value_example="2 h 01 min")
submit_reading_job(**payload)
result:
4 h 54 min
